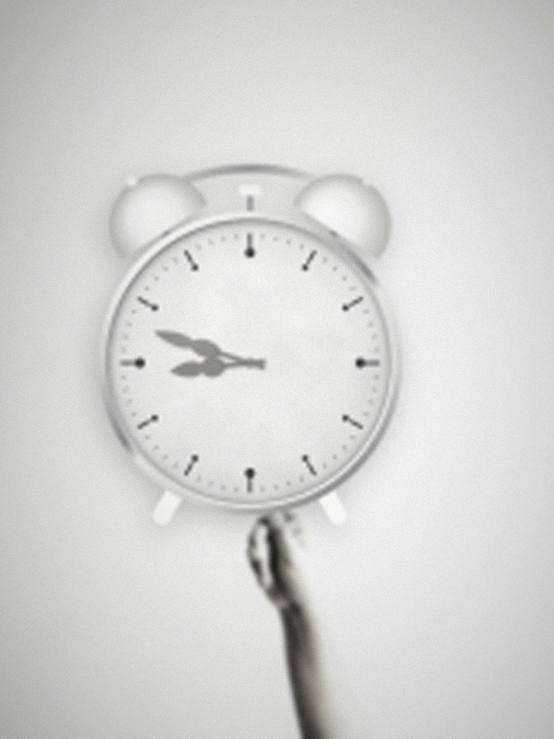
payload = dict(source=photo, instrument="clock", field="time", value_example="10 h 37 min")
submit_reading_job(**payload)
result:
8 h 48 min
